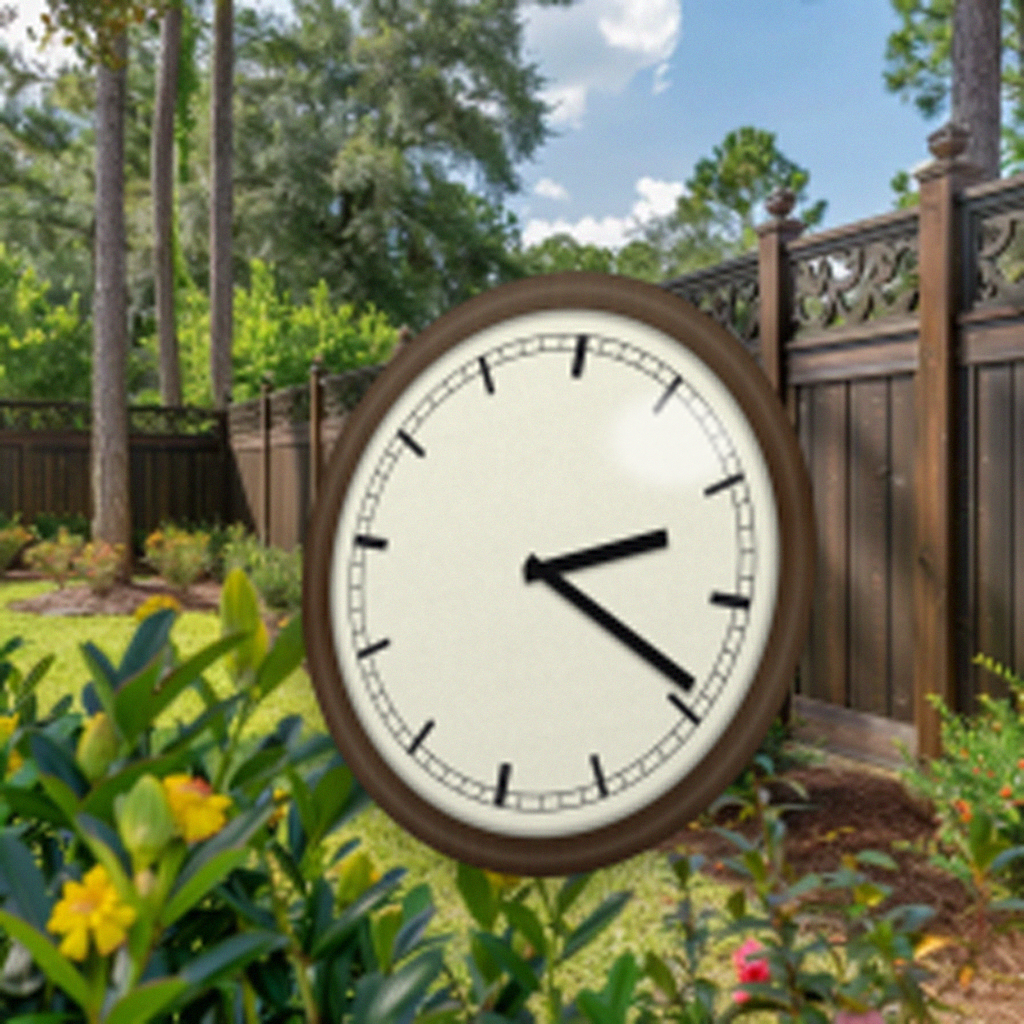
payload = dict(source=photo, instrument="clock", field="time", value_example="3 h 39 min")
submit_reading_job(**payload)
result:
2 h 19 min
